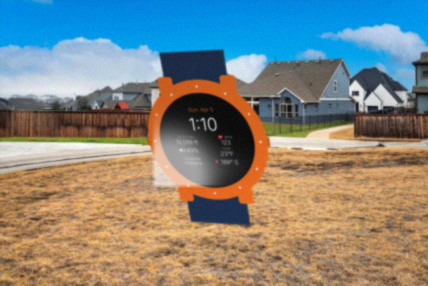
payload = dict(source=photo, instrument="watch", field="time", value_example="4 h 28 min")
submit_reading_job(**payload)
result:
1 h 10 min
